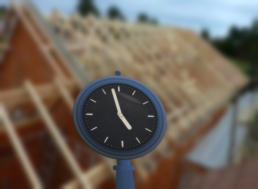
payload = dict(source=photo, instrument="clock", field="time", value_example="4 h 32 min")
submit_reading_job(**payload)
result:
4 h 58 min
